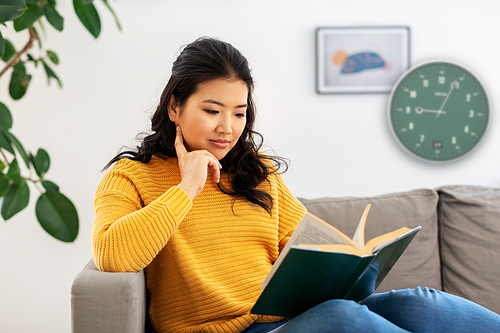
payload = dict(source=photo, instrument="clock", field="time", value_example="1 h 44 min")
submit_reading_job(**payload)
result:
9 h 04 min
